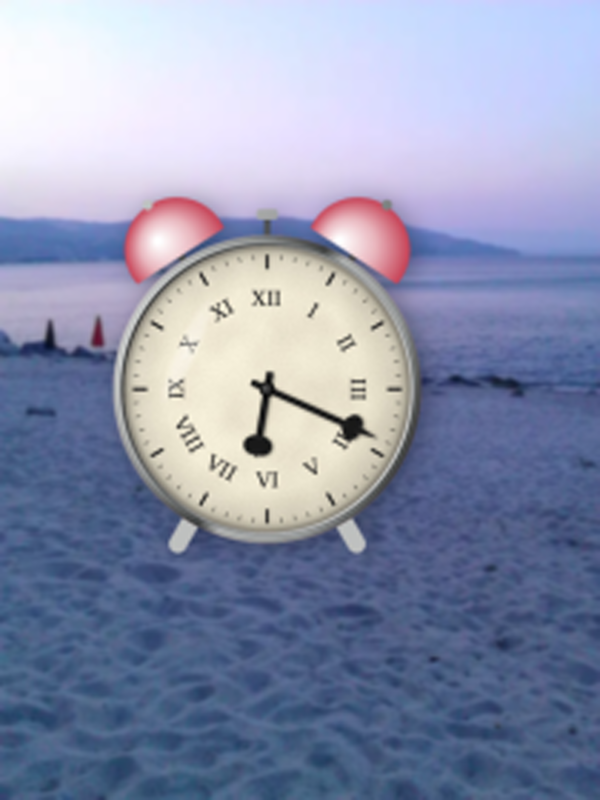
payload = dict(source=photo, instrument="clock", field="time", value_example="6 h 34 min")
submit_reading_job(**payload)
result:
6 h 19 min
